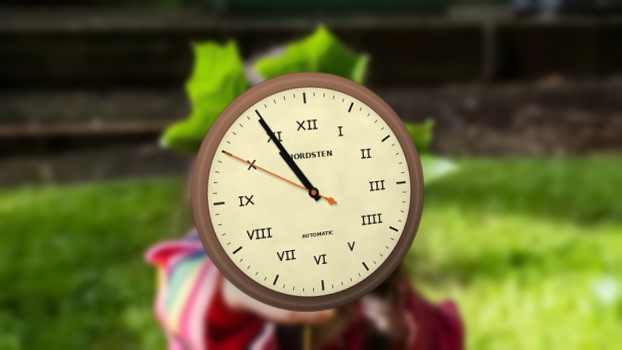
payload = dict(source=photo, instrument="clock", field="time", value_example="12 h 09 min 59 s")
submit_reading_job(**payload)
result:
10 h 54 min 50 s
